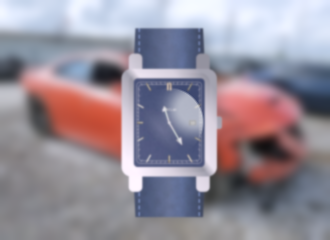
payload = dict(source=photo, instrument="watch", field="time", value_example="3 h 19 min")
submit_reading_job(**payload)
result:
11 h 25 min
